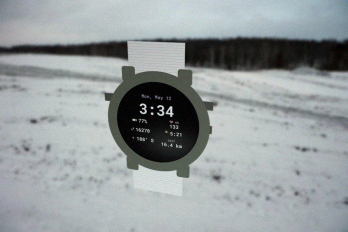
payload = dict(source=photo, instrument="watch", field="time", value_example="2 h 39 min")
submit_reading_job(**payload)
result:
3 h 34 min
